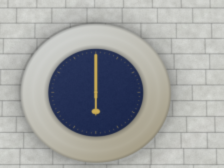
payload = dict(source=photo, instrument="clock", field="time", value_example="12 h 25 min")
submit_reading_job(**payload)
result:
6 h 00 min
